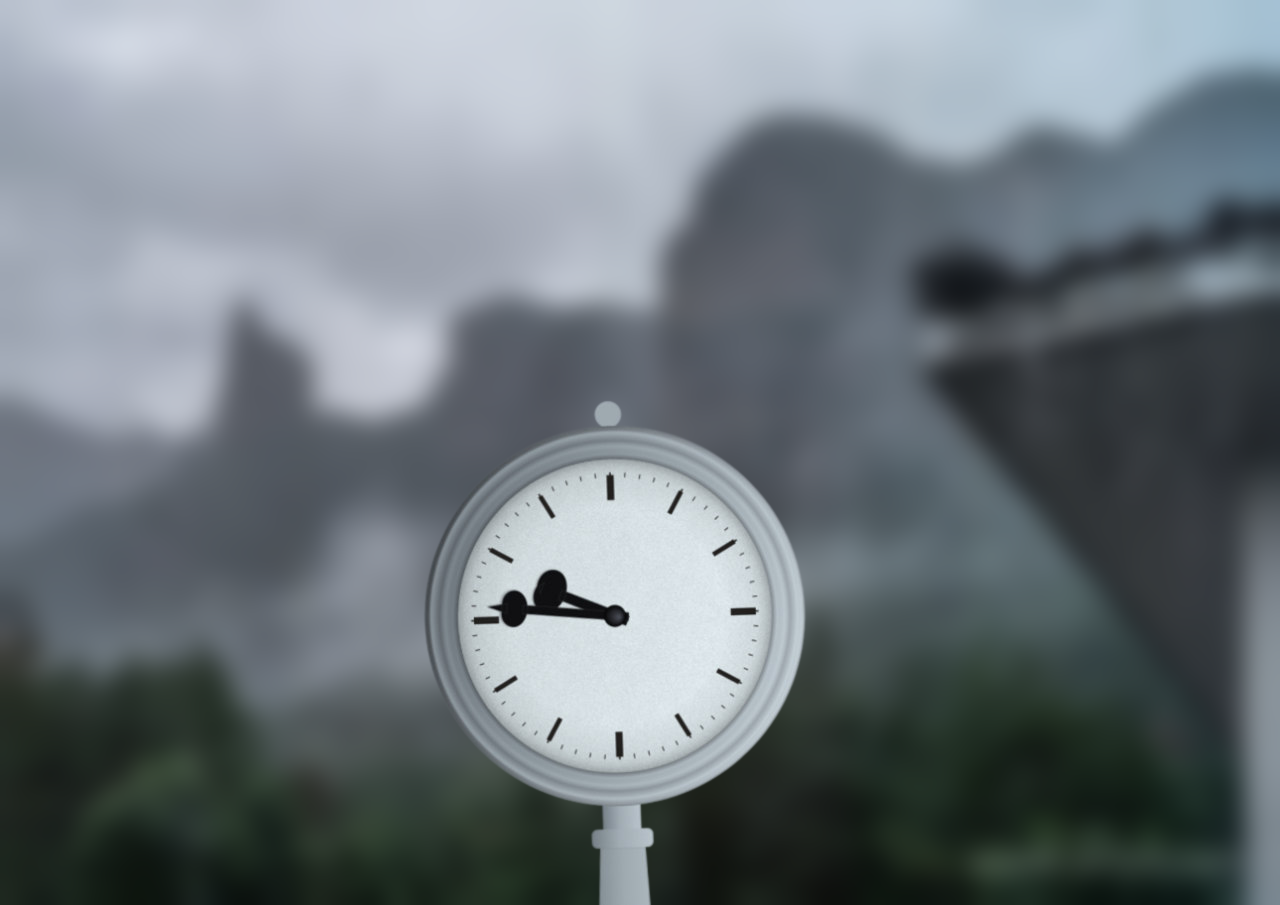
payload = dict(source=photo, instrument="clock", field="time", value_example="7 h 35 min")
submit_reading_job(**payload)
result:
9 h 46 min
